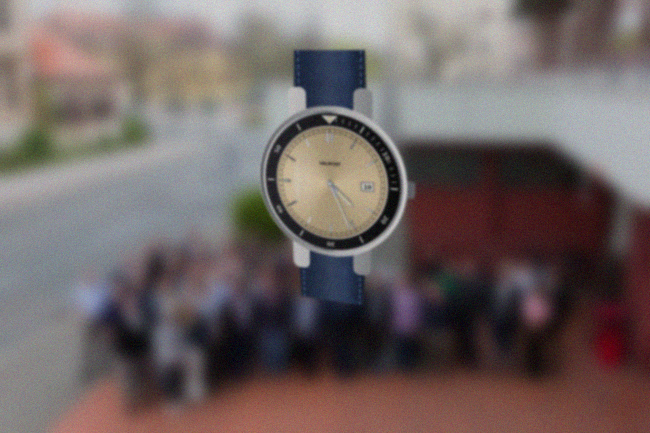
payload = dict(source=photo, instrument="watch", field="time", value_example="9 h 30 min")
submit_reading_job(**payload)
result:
4 h 26 min
